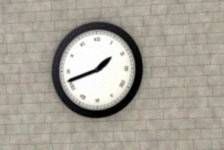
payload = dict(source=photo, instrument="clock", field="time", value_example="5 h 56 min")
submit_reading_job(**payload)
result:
1 h 42 min
